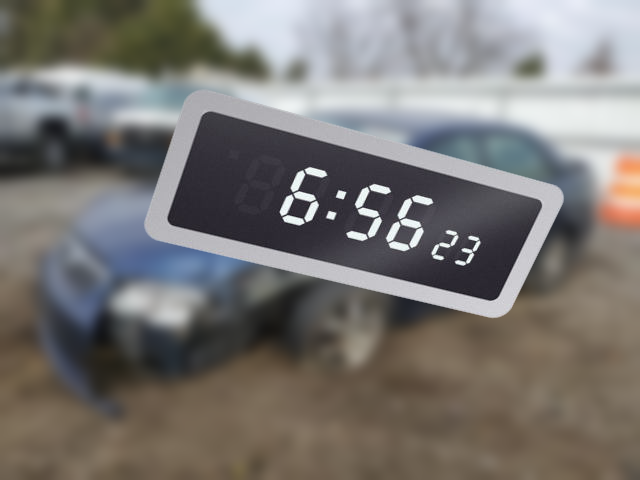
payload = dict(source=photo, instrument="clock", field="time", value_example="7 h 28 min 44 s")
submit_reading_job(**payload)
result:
6 h 56 min 23 s
